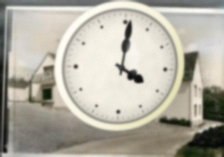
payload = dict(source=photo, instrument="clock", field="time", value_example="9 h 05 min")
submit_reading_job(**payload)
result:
4 h 01 min
